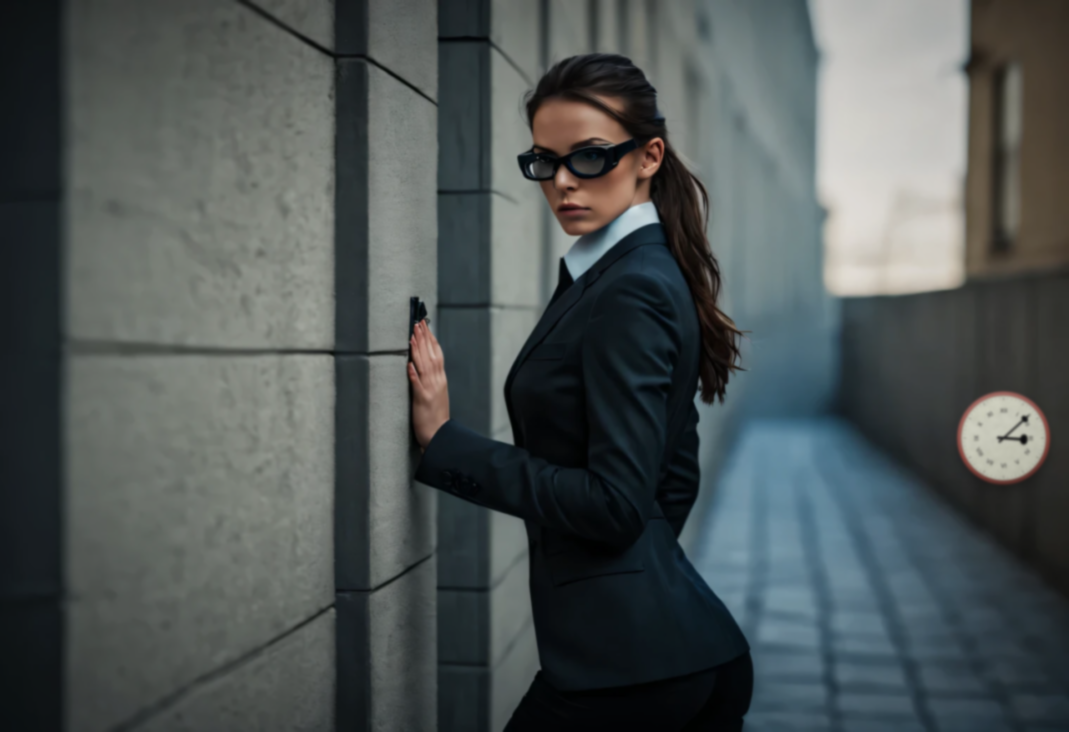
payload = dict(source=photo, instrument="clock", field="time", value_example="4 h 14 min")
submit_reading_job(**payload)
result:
3 h 08 min
